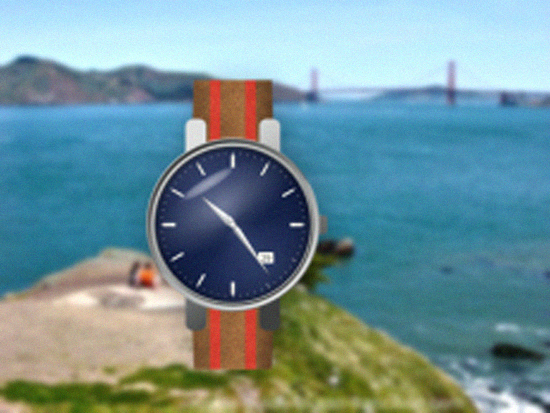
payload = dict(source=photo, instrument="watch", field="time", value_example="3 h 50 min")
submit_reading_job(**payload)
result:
10 h 24 min
